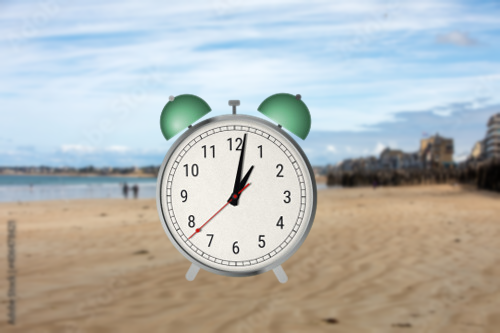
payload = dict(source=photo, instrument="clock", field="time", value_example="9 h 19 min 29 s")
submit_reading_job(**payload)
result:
1 h 01 min 38 s
